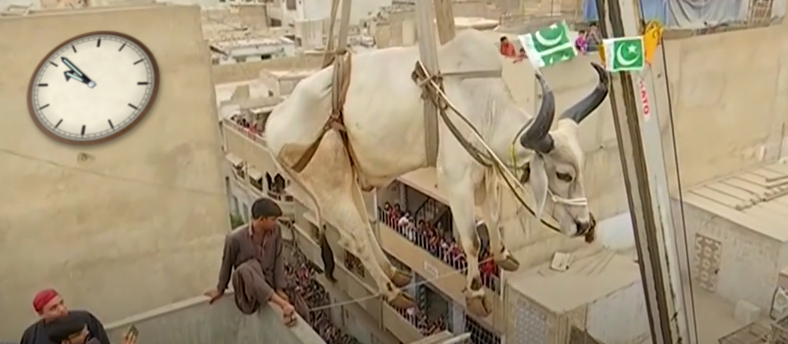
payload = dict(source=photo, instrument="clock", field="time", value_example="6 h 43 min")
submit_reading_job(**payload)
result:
9 h 52 min
